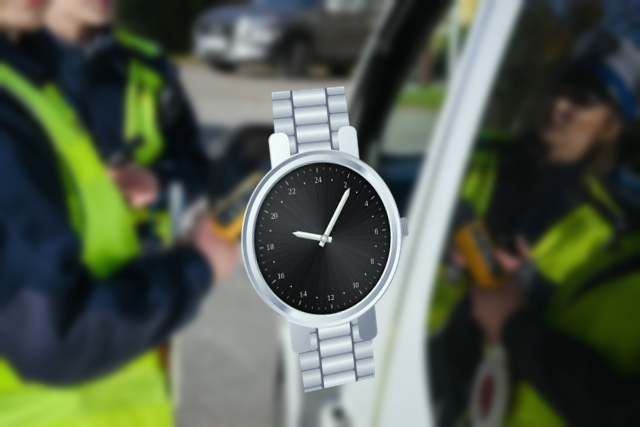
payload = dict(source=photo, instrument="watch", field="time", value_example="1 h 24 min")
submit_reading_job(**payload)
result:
19 h 06 min
